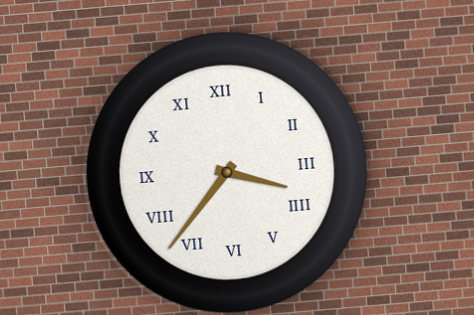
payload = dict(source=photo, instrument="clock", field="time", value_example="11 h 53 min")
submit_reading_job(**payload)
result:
3 h 37 min
